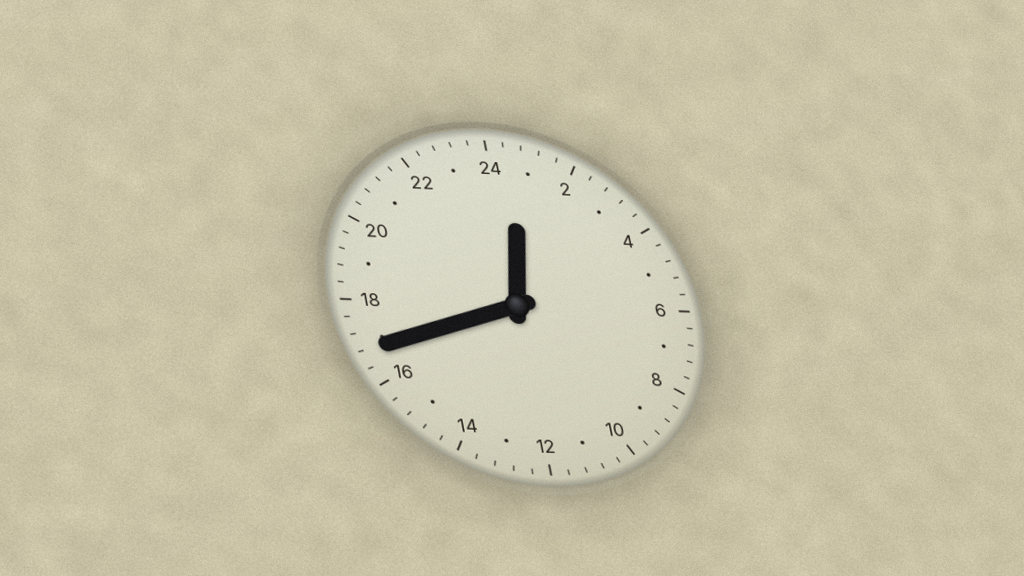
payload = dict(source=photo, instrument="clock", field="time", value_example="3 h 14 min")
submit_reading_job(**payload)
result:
0 h 42 min
